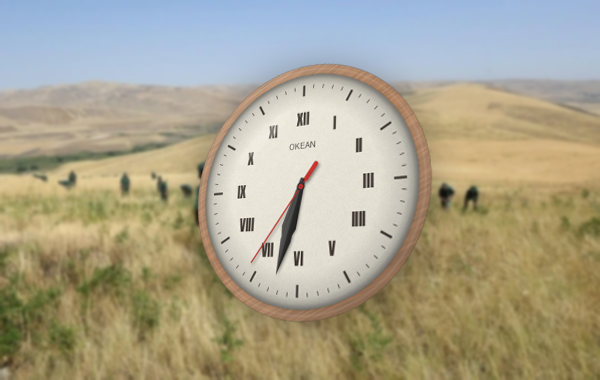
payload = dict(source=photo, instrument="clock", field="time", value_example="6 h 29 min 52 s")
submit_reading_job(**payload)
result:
6 h 32 min 36 s
